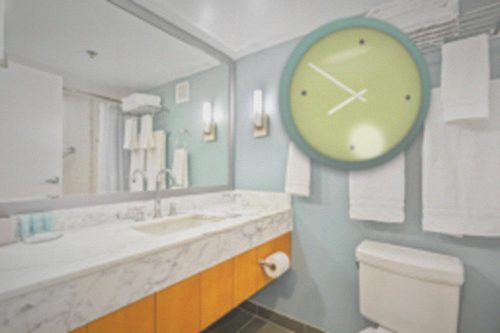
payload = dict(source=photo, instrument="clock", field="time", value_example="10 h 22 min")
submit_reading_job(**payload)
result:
7 h 50 min
